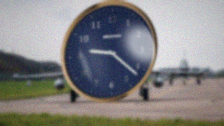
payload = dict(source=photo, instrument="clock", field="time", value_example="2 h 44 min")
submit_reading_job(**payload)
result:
9 h 22 min
